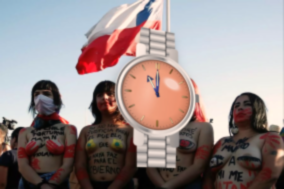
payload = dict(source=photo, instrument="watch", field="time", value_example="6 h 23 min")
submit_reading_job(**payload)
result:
11 h 00 min
